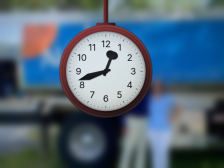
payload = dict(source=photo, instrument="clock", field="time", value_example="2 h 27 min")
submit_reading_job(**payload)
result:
12 h 42 min
